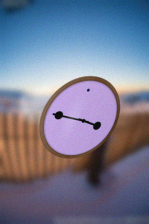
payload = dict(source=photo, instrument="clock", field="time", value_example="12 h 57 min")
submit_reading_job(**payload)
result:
3 h 48 min
